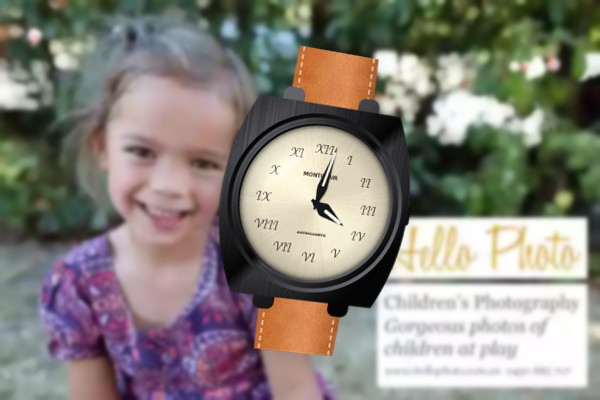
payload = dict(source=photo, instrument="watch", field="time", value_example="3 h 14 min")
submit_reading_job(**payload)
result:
4 h 02 min
